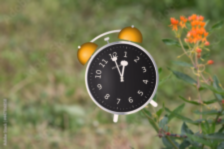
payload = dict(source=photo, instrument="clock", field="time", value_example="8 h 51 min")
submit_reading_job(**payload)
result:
1 h 00 min
